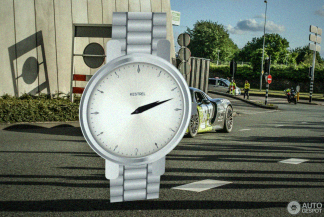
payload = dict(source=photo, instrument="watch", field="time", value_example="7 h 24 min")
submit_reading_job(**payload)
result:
2 h 12 min
